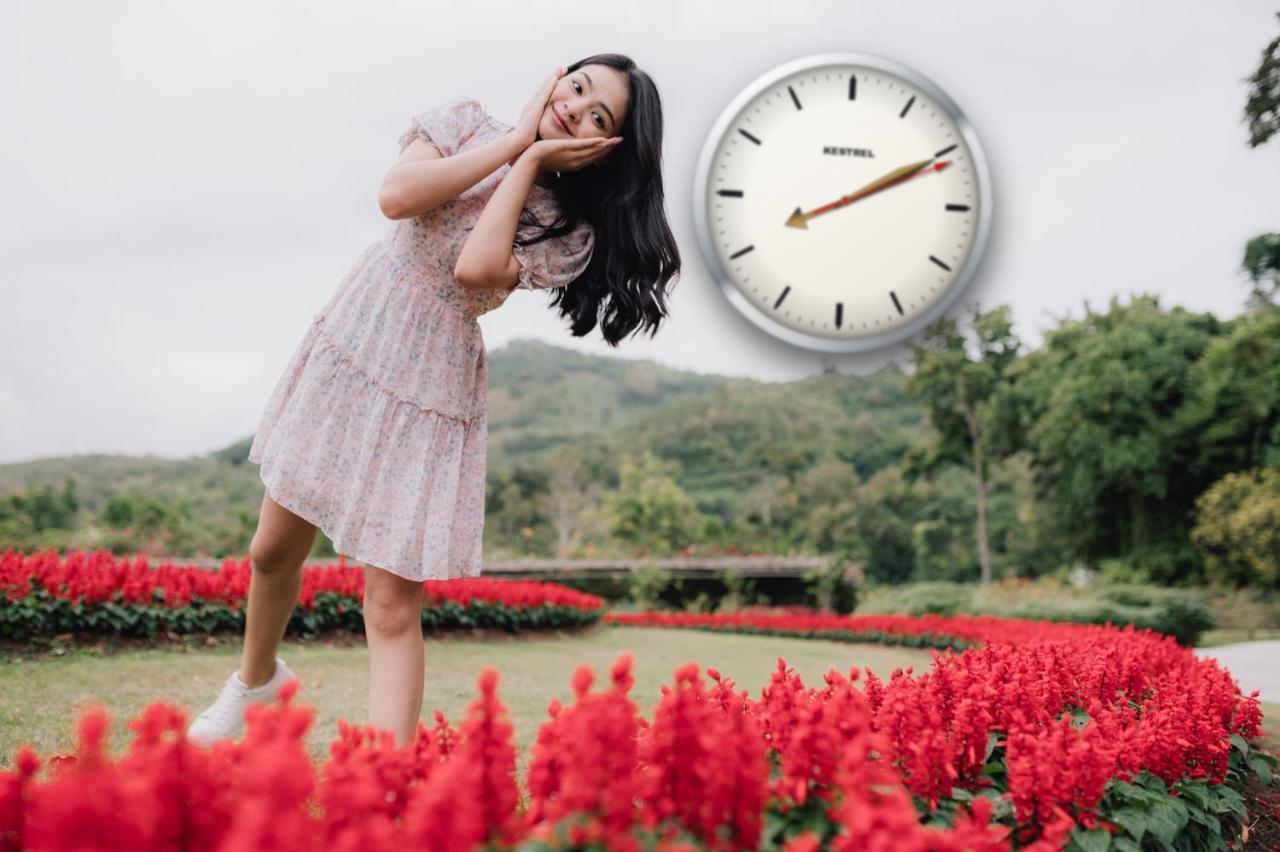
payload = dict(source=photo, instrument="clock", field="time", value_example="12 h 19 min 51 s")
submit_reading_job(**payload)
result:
8 h 10 min 11 s
